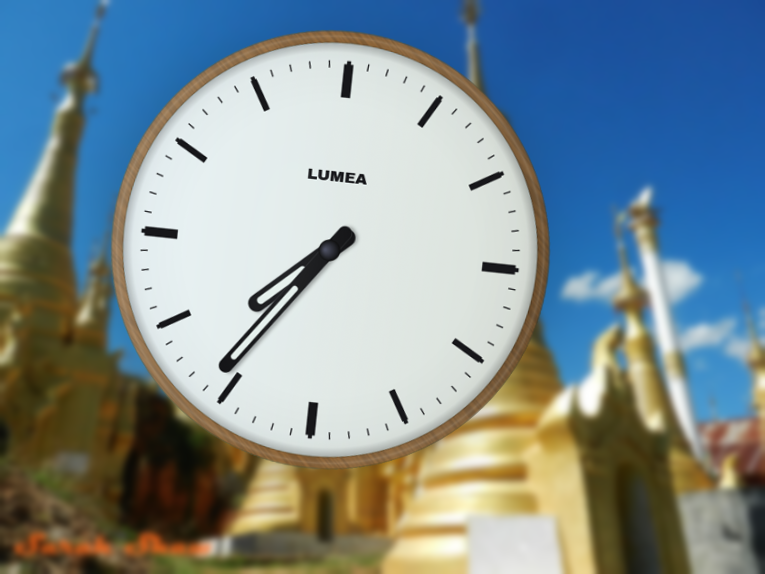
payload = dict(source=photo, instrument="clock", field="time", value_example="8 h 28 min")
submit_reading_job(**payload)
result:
7 h 36 min
